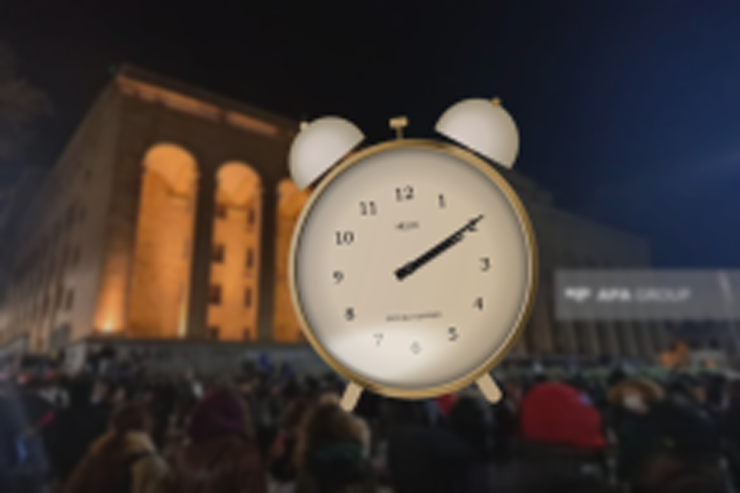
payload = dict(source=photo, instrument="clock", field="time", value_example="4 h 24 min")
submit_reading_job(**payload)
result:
2 h 10 min
